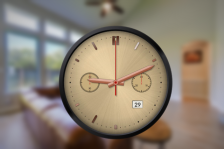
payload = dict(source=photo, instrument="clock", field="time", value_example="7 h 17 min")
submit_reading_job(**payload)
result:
9 h 11 min
